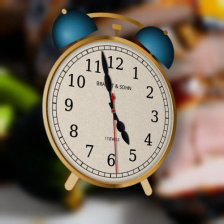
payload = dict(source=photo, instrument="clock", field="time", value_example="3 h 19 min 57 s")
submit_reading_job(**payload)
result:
4 h 57 min 29 s
